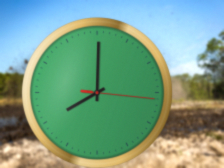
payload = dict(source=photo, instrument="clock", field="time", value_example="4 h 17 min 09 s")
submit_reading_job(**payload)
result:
8 h 00 min 16 s
